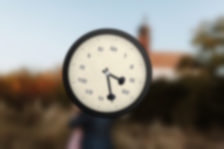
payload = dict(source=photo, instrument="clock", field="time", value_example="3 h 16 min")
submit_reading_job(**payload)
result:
3 h 26 min
